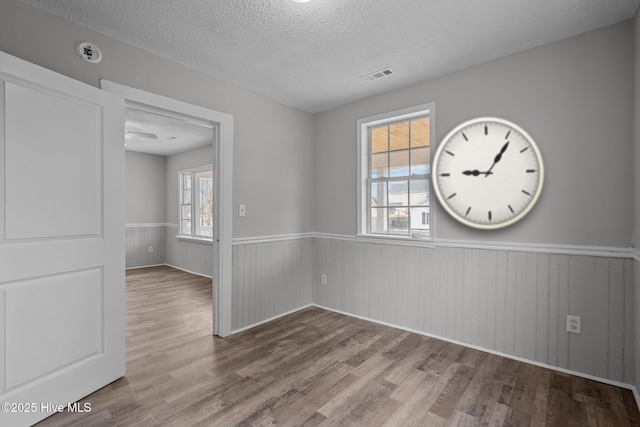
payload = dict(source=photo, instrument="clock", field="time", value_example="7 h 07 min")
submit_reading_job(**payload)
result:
9 h 06 min
